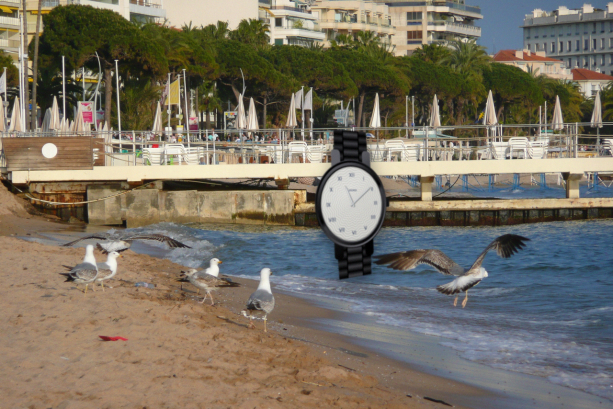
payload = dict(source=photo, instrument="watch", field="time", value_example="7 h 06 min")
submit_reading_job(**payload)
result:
11 h 09 min
